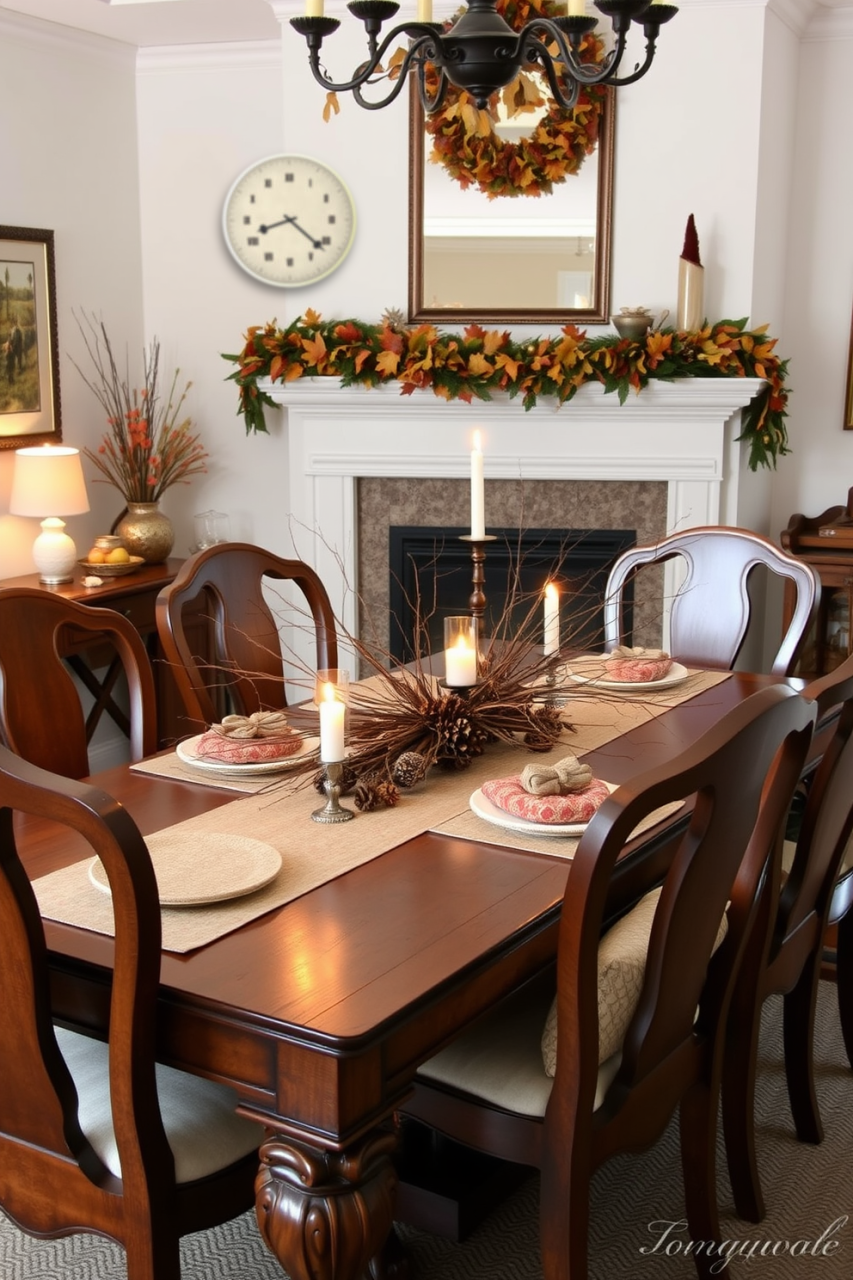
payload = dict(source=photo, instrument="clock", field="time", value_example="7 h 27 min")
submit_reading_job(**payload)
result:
8 h 22 min
